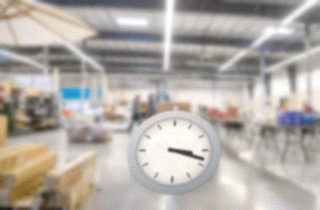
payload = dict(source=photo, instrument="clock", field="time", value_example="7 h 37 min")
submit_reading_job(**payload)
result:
3 h 18 min
